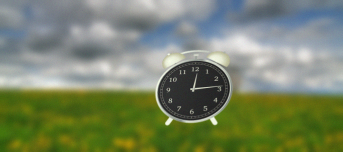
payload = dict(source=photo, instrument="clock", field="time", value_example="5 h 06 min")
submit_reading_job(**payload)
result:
12 h 14 min
